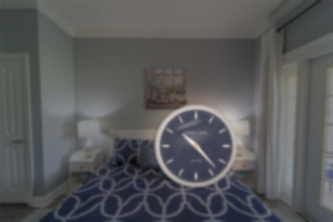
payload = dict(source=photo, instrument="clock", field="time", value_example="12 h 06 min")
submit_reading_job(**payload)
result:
10 h 23 min
